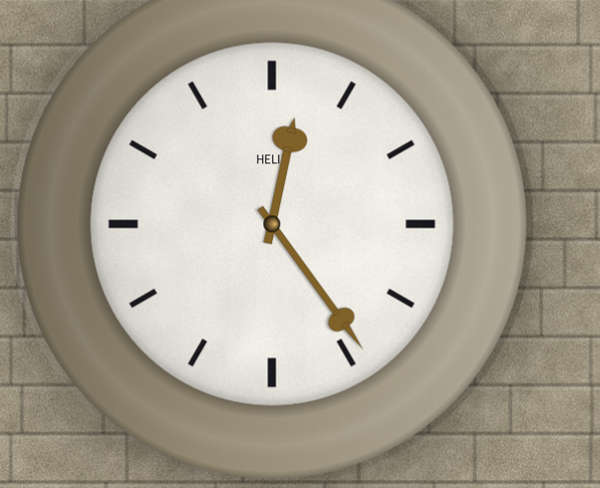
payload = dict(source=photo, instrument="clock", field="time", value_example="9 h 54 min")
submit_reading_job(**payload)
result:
12 h 24 min
